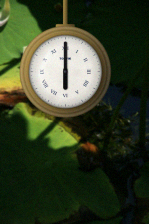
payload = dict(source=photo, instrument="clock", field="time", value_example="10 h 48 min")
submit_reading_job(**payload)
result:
6 h 00 min
